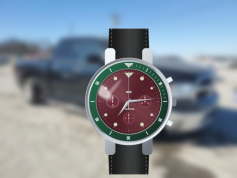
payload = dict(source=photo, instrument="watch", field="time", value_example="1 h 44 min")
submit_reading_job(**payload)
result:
7 h 14 min
